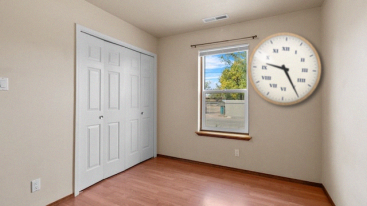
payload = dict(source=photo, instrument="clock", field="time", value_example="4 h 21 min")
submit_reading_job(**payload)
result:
9 h 25 min
